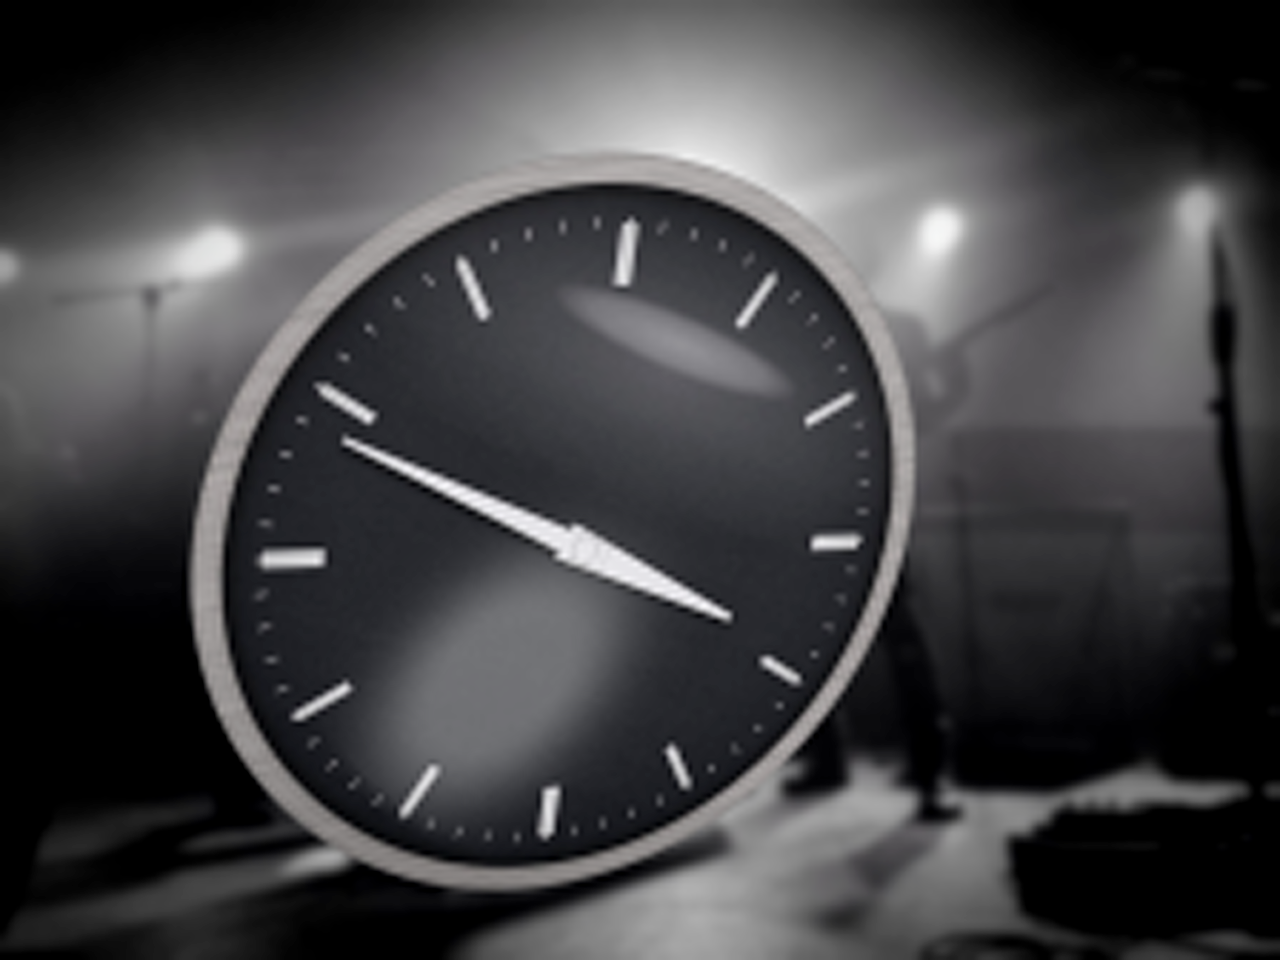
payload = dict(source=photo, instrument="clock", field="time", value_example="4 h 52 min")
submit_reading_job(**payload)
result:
3 h 49 min
